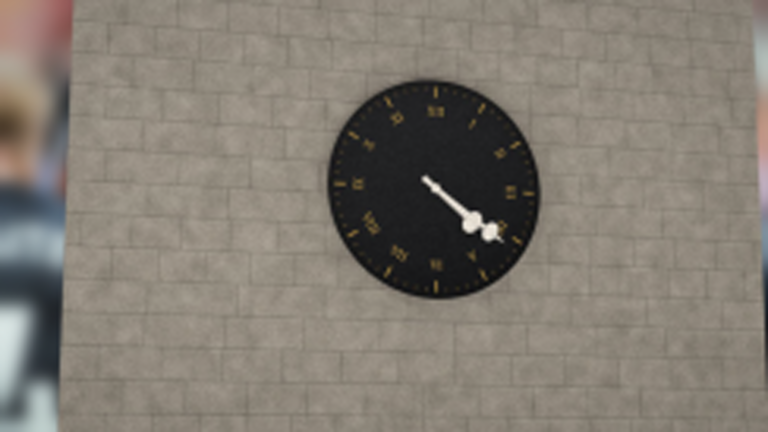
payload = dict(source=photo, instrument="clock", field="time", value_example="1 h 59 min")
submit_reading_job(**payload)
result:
4 h 21 min
